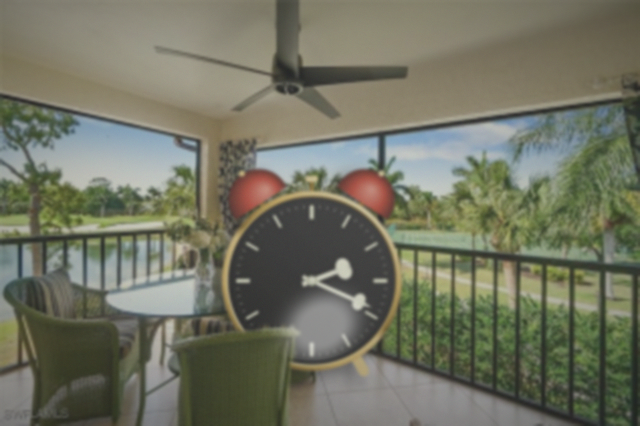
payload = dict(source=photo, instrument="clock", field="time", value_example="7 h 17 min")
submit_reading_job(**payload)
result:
2 h 19 min
